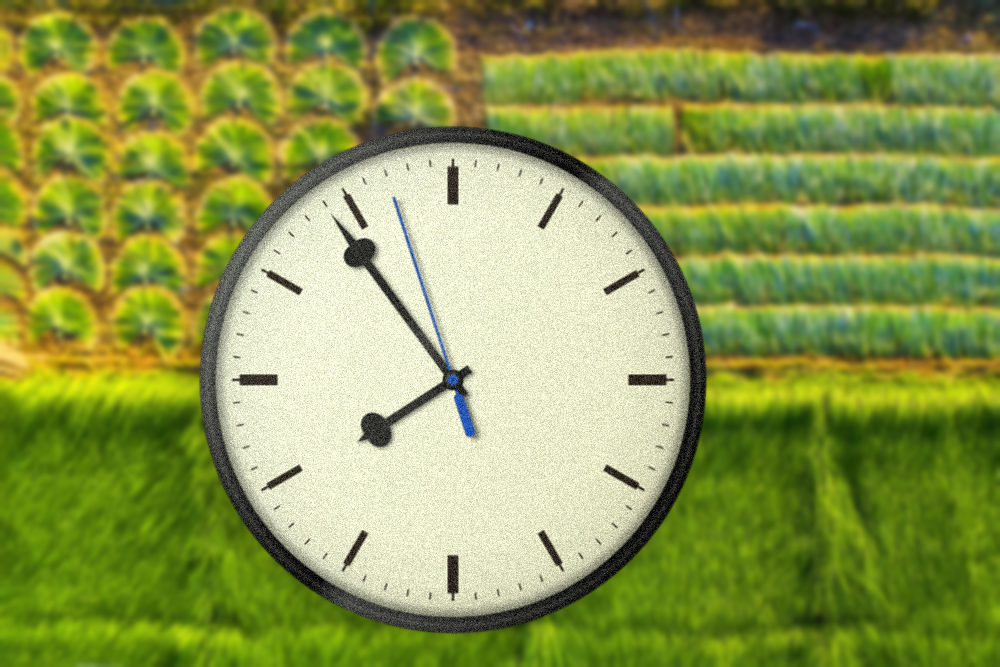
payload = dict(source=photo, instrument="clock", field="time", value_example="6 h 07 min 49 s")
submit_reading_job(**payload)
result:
7 h 53 min 57 s
